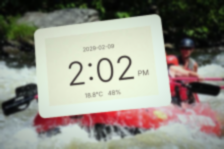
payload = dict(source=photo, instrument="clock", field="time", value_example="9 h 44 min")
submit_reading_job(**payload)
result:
2 h 02 min
